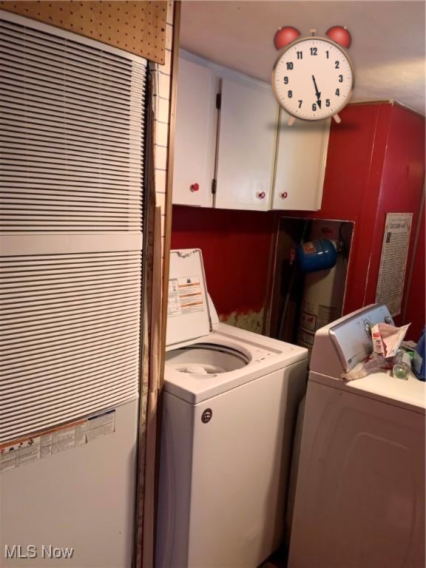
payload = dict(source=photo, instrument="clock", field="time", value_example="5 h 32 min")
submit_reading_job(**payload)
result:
5 h 28 min
